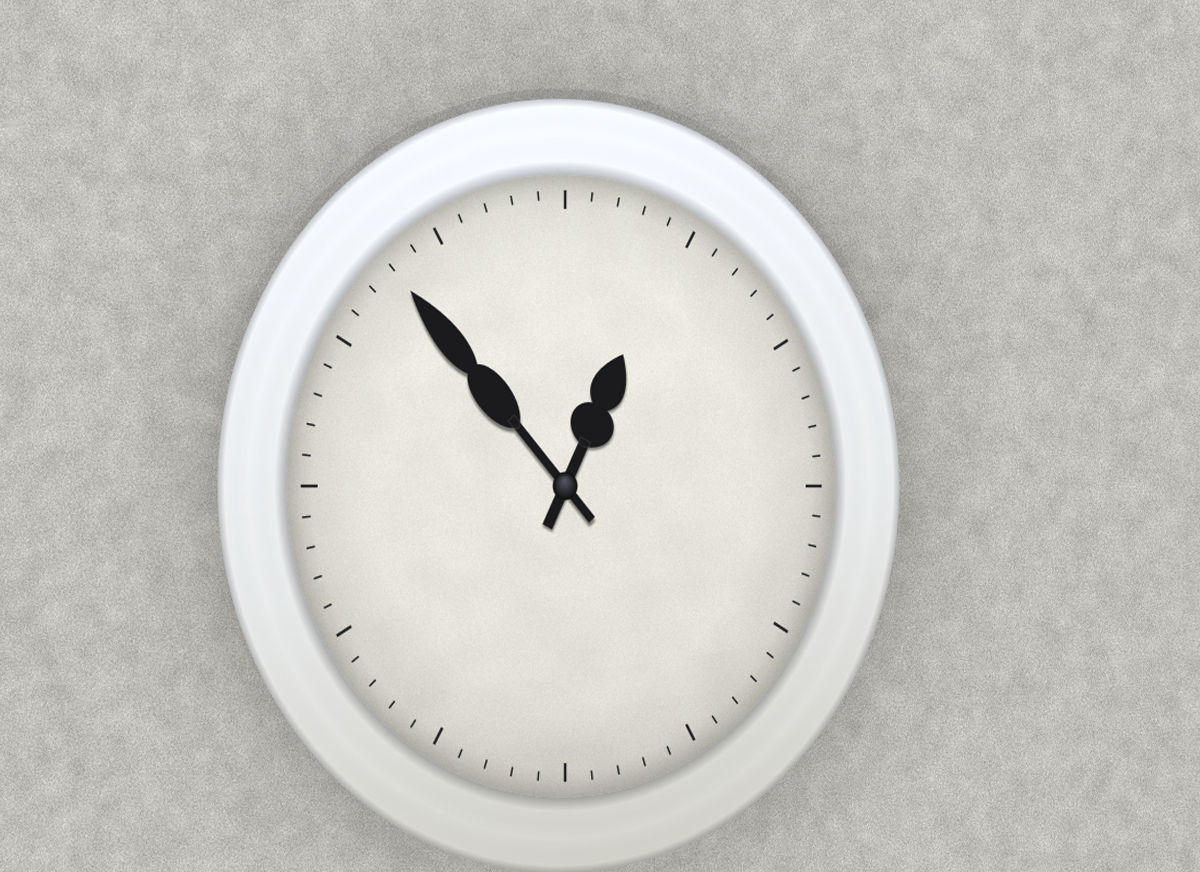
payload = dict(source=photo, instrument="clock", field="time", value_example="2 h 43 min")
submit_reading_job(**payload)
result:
12 h 53 min
